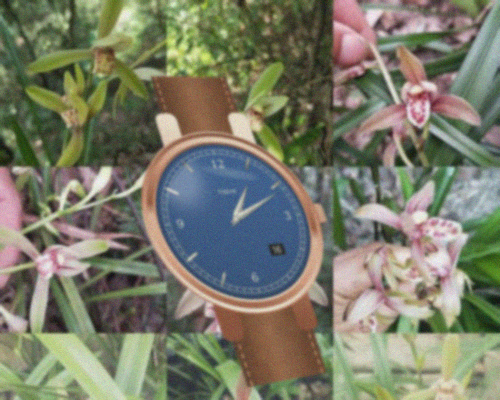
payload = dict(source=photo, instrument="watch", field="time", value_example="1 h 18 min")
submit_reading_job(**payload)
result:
1 h 11 min
